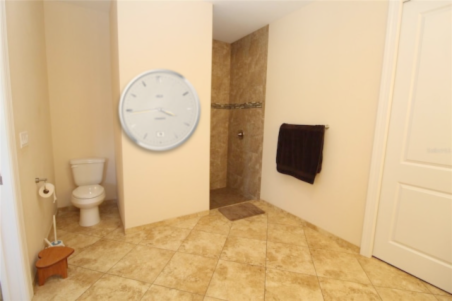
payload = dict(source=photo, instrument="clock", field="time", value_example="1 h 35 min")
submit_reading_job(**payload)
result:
3 h 44 min
